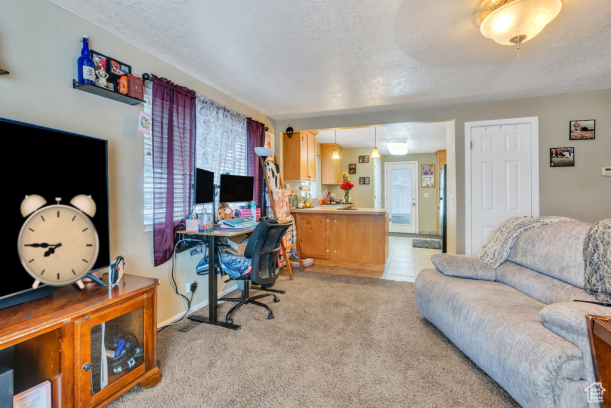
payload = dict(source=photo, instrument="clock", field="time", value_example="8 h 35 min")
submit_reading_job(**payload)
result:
7 h 45 min
